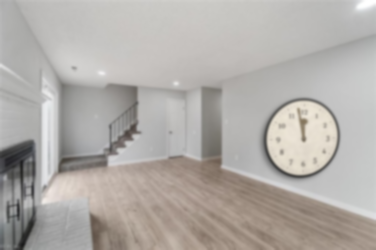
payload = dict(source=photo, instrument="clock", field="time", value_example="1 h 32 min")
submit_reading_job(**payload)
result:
11 h 58 min
